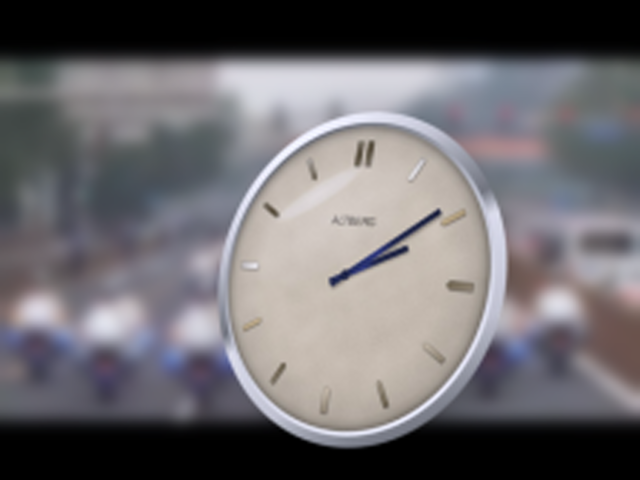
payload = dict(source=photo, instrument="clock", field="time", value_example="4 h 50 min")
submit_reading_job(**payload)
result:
2 h 09 min
